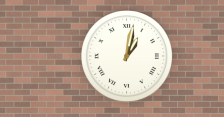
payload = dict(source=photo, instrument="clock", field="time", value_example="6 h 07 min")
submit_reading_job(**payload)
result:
1 h 02 min
